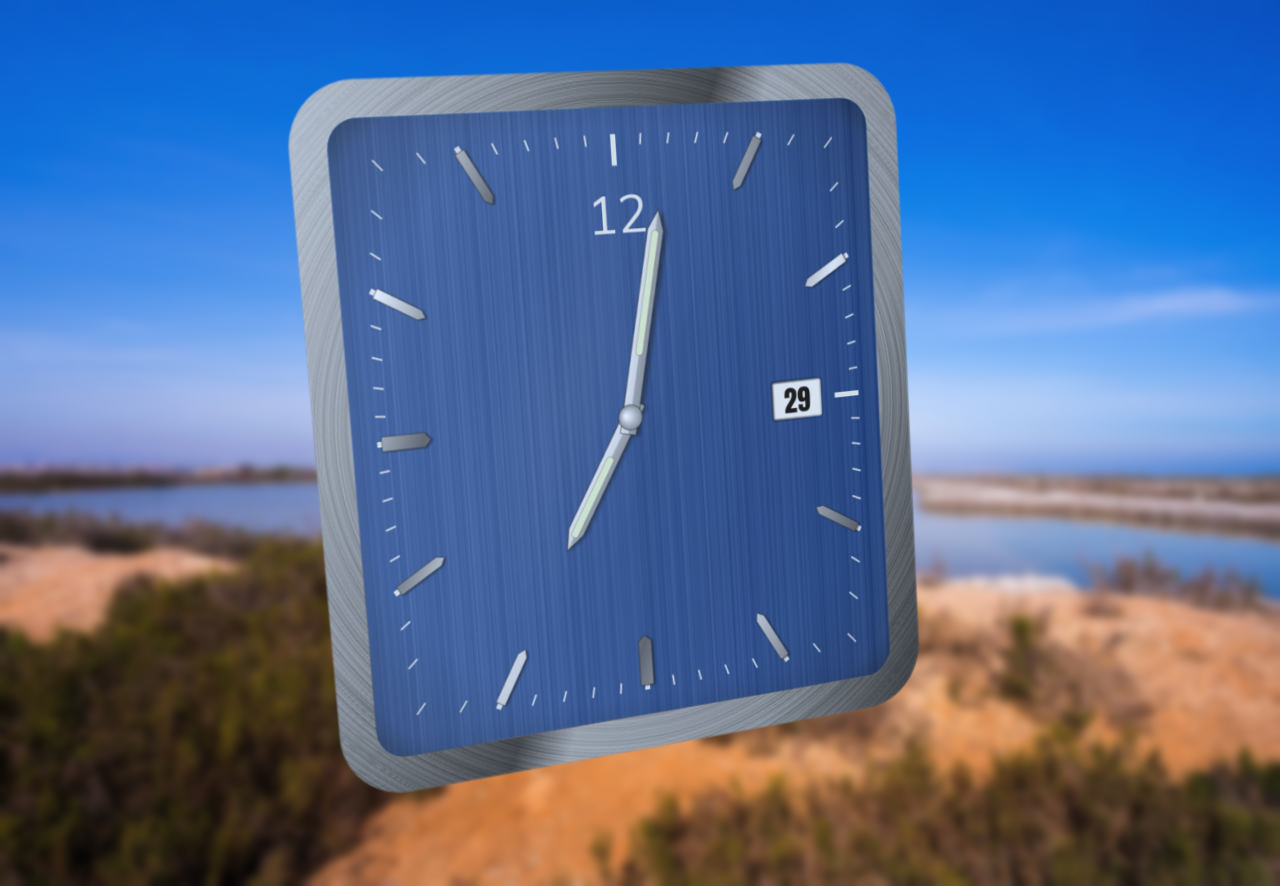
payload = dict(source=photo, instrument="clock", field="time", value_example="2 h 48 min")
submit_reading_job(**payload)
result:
7 h 02 min
